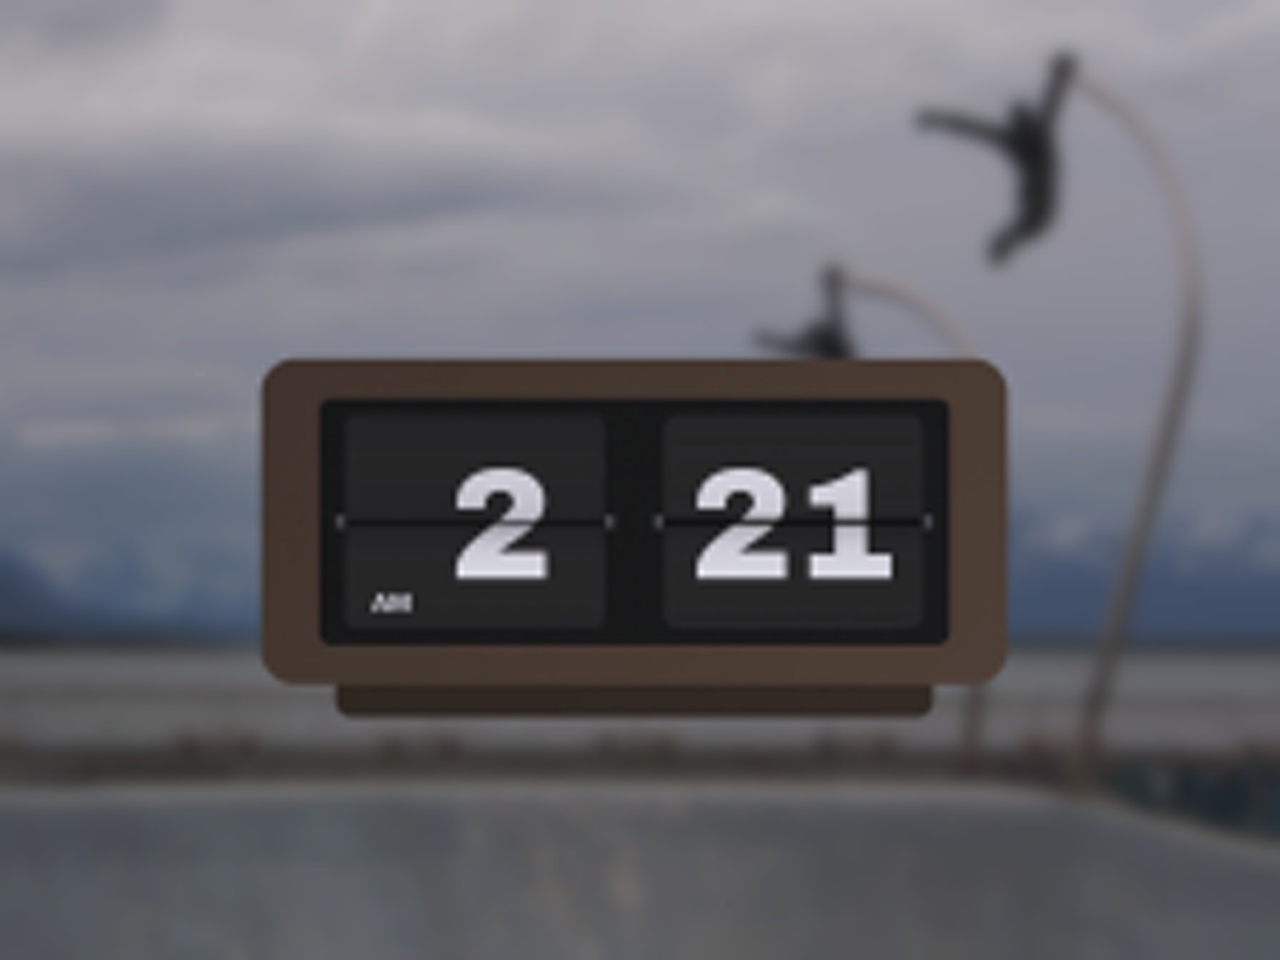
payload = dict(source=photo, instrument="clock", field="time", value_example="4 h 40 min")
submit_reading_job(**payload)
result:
2 h 21 min
